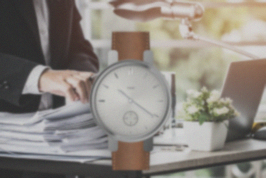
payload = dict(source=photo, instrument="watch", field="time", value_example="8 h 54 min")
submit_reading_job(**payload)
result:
10 h 21 min
